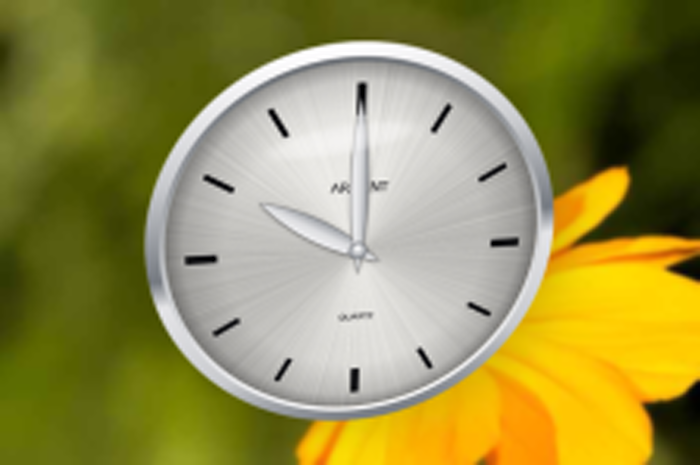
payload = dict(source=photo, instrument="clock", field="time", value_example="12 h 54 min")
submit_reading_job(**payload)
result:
10 h 00 min
